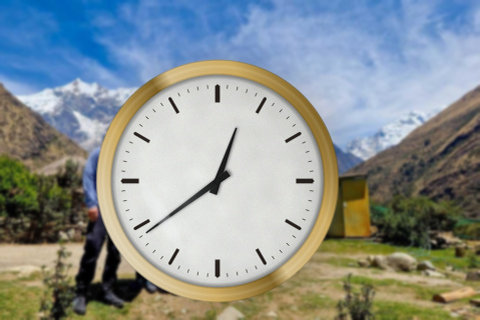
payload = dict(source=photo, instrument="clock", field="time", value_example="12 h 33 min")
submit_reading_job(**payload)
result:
12 h 39 min
